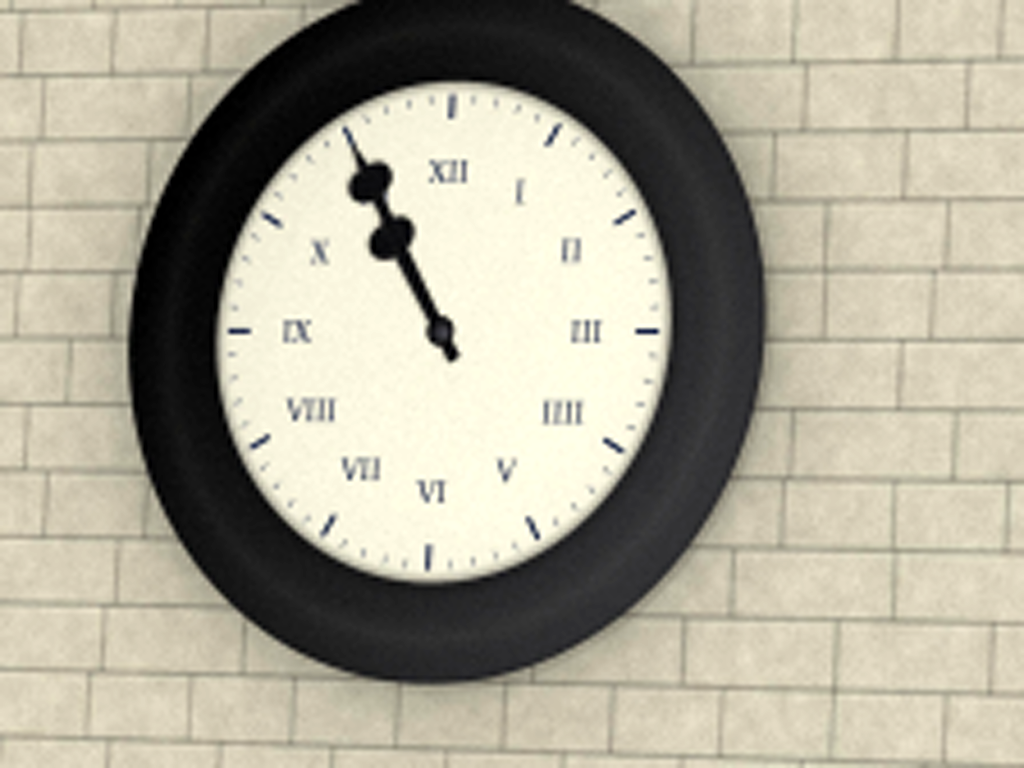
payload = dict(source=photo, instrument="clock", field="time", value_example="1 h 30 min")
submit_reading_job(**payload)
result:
10 h 55 min
